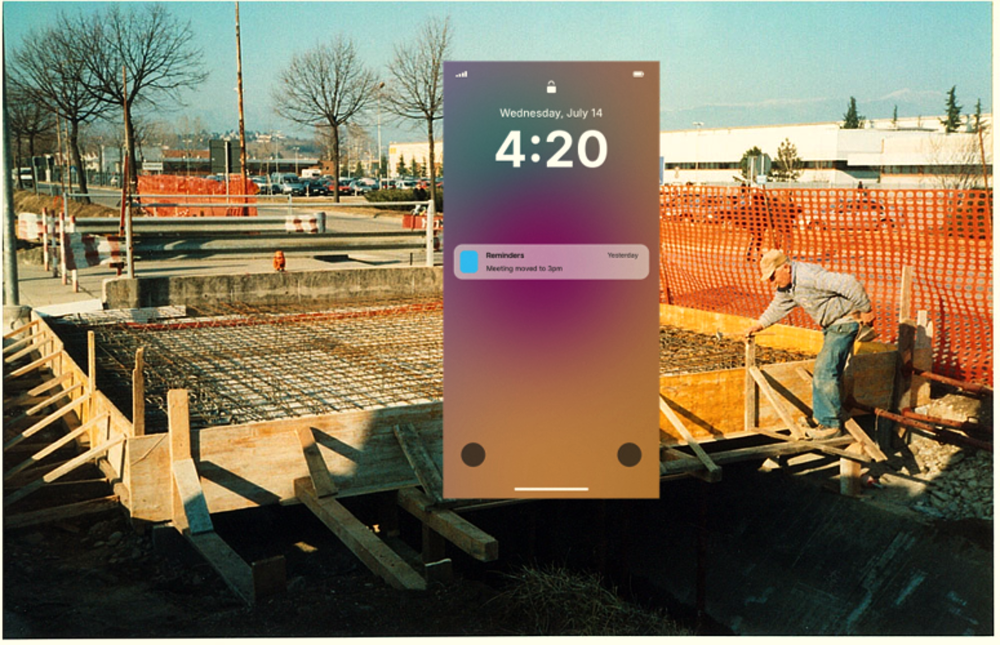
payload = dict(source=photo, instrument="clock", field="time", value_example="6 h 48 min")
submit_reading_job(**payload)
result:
4 h 20 min
